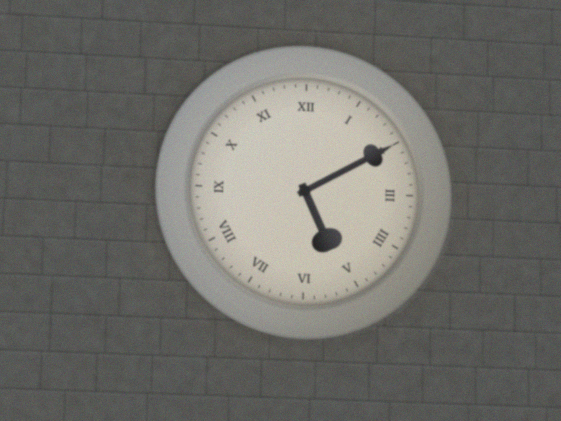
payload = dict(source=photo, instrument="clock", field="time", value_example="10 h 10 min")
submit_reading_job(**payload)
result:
5 h 10 min
